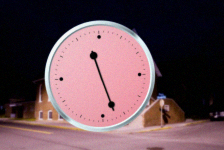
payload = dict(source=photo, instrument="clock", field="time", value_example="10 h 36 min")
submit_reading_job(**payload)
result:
11 h 27 min
